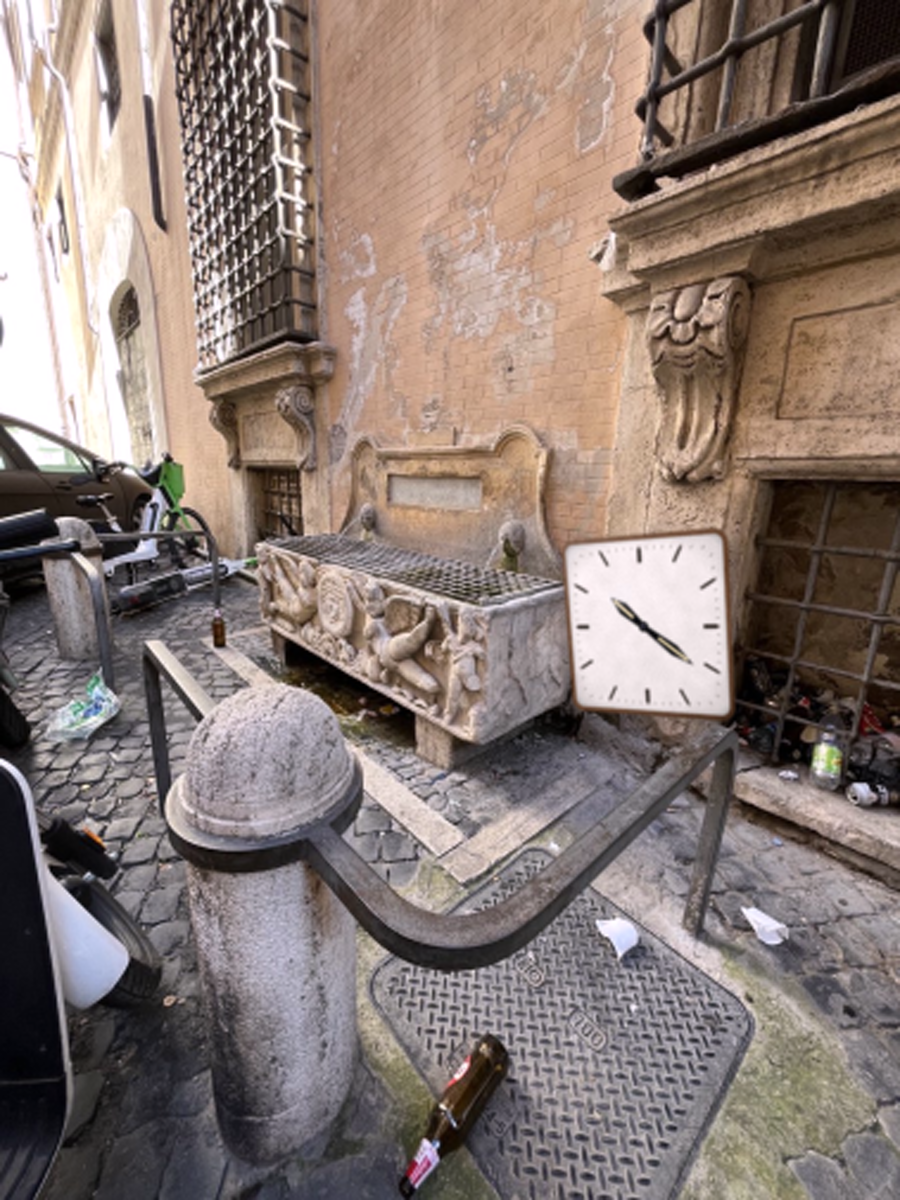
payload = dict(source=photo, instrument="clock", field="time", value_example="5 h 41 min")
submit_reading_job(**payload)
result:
10 h 21 min
